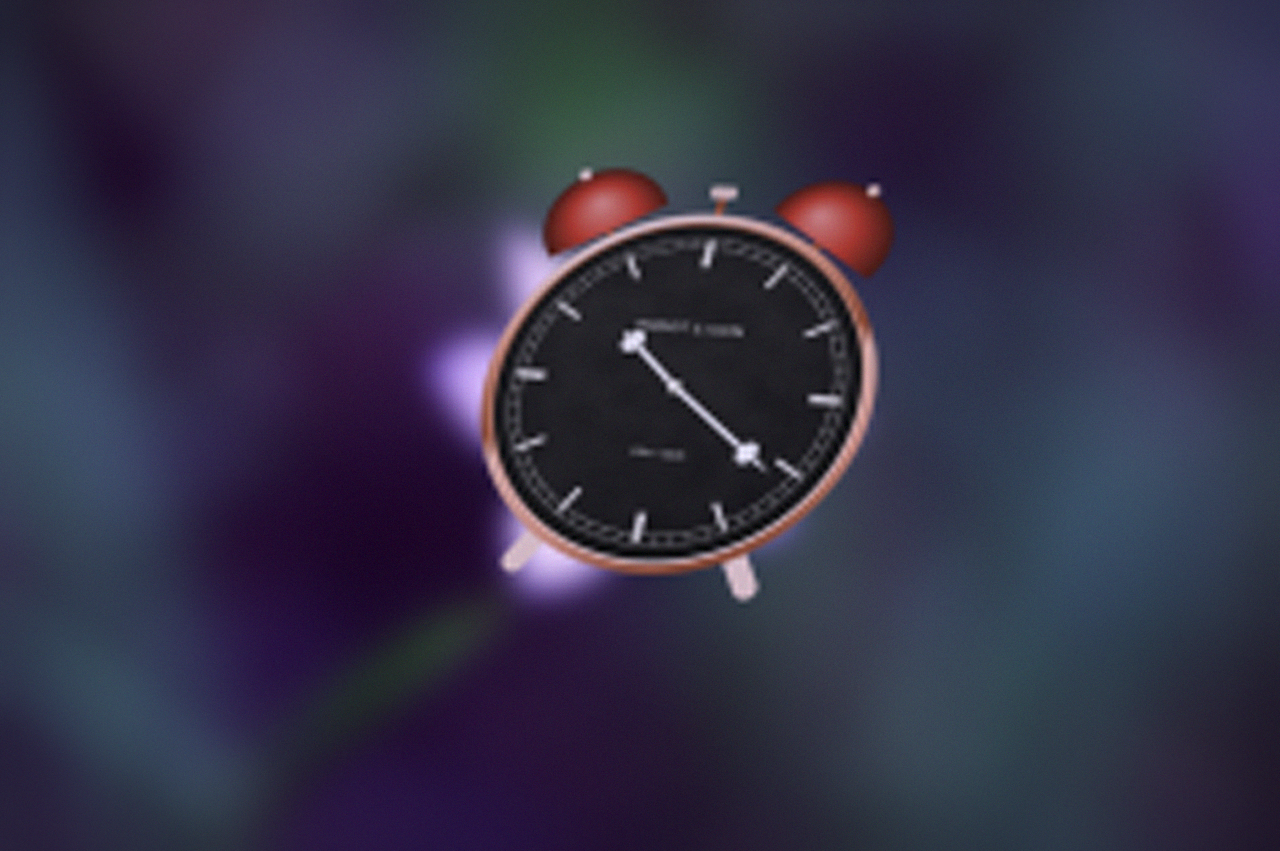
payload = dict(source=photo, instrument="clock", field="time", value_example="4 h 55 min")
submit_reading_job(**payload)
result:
10 h 21 min
